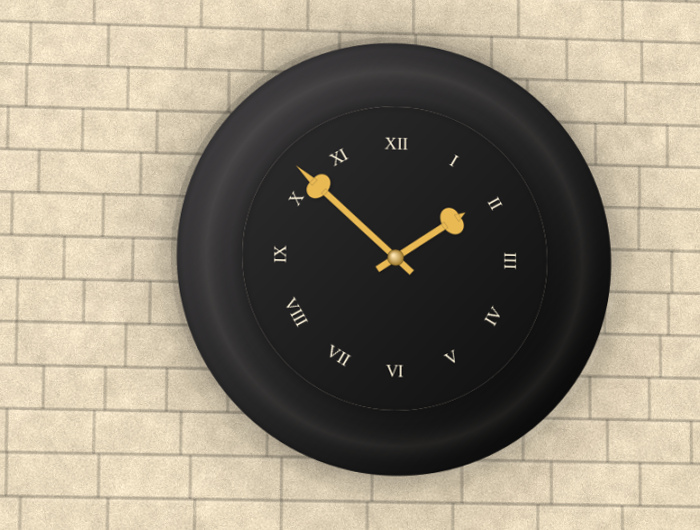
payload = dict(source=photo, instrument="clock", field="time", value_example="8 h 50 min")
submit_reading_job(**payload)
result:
1 h 52 min
